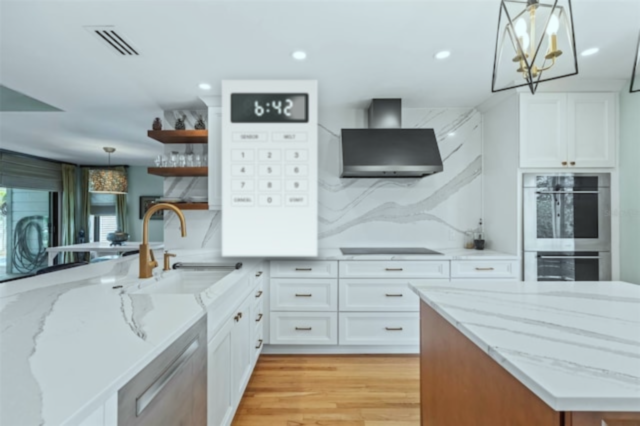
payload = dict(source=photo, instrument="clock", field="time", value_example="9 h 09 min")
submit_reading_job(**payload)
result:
6 h 42 min
